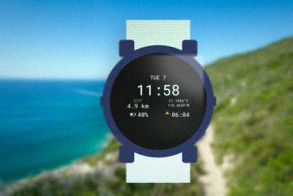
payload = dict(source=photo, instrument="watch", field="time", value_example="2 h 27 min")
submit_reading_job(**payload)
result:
11 h 58 min
